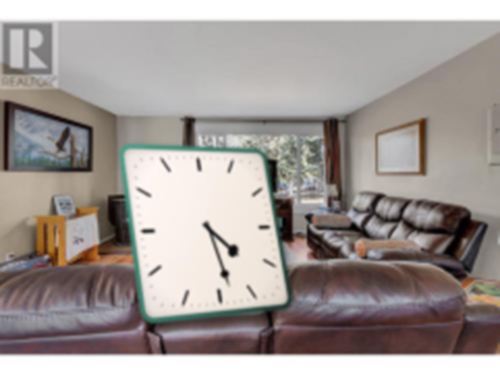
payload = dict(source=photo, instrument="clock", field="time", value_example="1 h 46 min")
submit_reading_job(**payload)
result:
4 h 28 min
